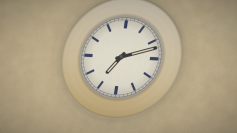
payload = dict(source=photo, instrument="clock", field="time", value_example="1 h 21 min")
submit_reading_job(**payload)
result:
7 h 12 min
